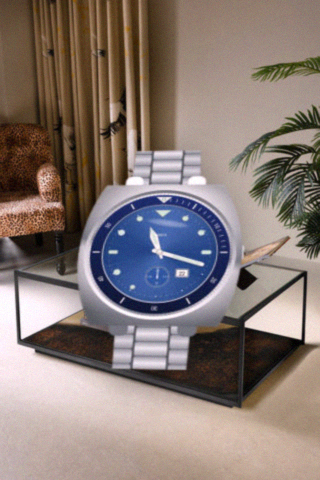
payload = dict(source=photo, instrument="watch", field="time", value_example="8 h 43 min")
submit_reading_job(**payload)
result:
11 h 18 min
